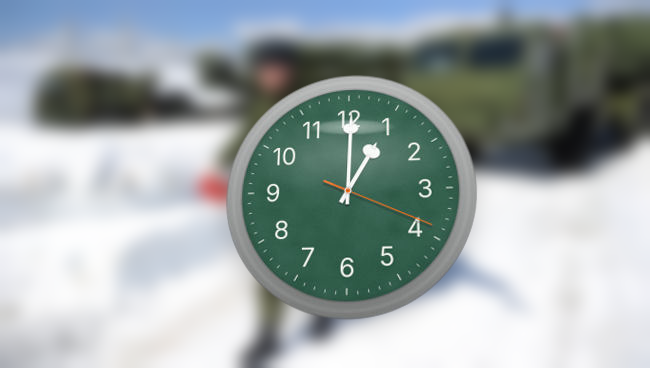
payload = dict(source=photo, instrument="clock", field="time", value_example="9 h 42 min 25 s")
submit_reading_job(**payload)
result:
1 h 00 min 19 s
